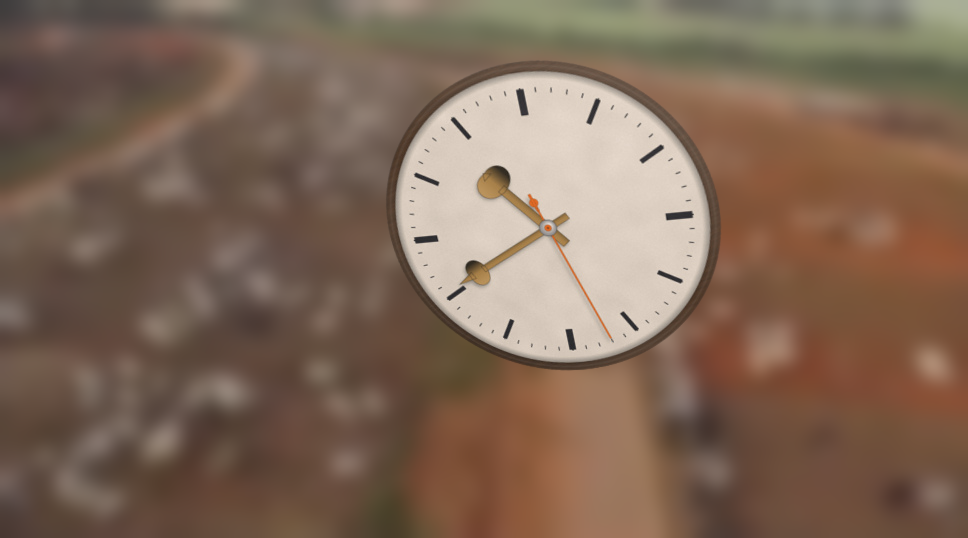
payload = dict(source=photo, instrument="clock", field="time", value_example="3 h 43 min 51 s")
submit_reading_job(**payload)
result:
10 h 40 min 27 s
